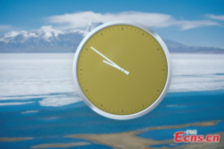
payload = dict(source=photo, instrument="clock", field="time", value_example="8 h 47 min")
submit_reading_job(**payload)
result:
9 h 51 min
